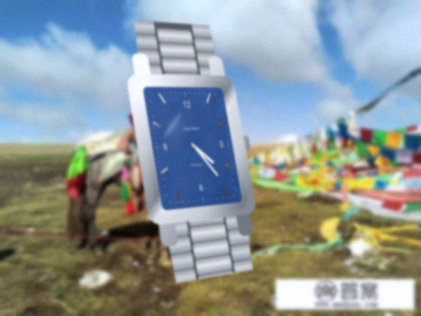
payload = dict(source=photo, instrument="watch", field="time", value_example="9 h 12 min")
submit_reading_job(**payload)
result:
4 h 24 min
